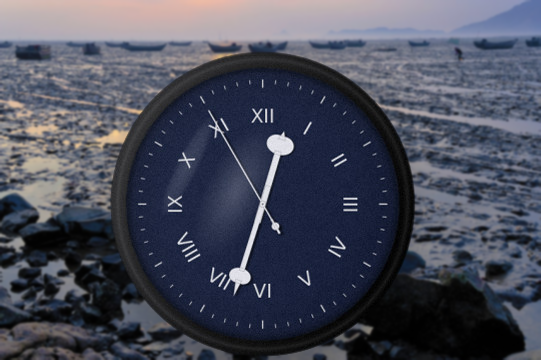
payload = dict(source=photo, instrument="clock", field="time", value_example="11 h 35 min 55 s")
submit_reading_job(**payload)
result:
12 h 32 min 55 s
